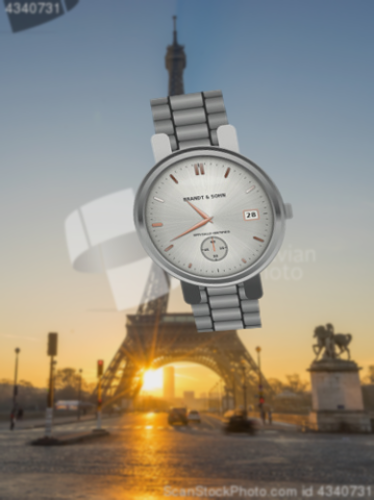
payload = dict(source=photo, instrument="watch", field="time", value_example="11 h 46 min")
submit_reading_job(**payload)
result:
10 h 41 min
